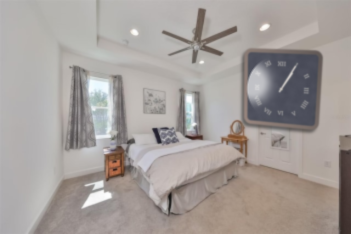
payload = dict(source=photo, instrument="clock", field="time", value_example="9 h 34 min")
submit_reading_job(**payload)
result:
1 h 05 min
